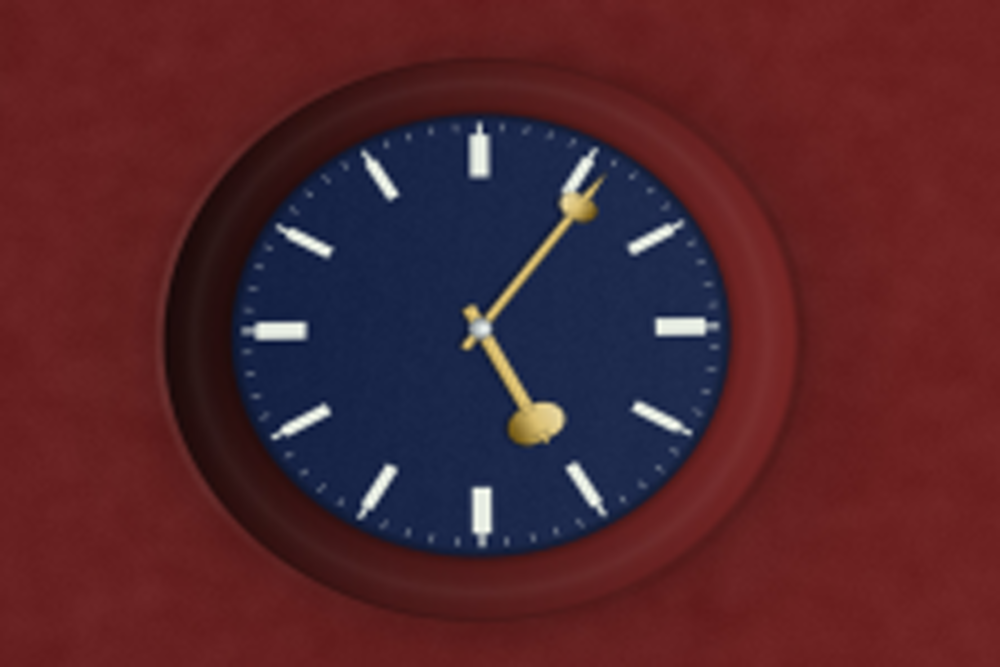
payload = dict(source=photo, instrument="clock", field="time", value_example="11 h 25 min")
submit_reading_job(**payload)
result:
5 h 06 min
